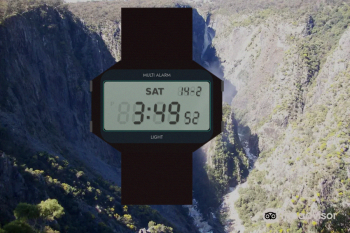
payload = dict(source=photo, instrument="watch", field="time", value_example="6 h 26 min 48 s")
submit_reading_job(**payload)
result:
3 h 49 min 52 s
